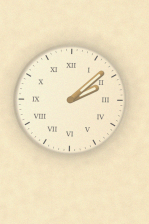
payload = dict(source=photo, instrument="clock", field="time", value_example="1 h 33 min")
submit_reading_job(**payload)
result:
2 h 08 min
